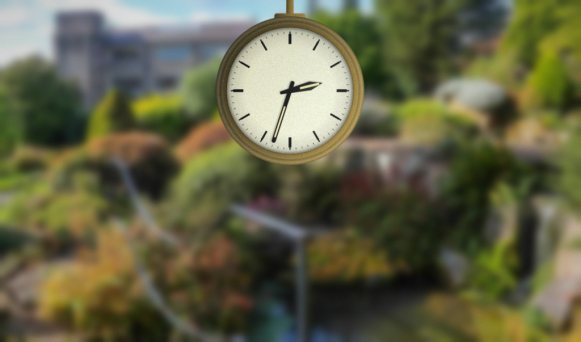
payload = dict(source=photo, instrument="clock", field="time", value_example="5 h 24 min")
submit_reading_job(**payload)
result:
2 h 33 min
